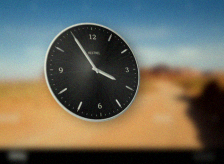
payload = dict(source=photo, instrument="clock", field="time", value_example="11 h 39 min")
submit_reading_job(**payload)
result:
3 h 55 min
